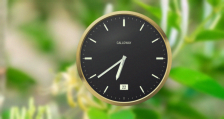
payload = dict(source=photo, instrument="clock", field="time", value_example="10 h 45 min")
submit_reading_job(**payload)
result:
6 h 39 min
